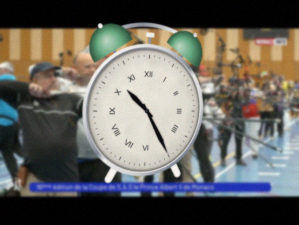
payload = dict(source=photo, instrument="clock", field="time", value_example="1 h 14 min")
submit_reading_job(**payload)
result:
10 h 25 min
